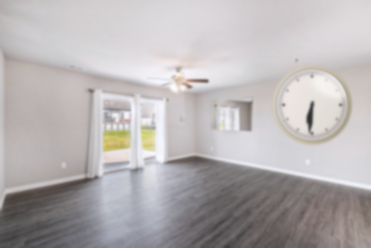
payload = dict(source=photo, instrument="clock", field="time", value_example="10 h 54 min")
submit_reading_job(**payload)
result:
6 h 31 min
